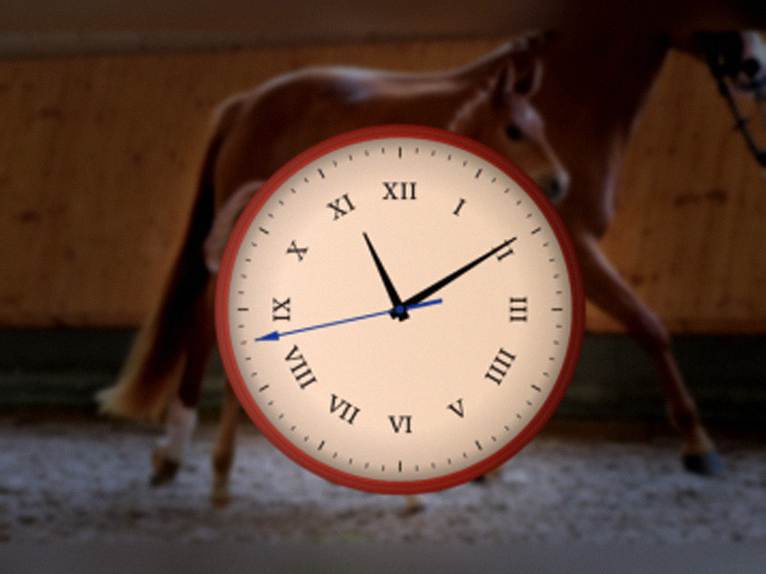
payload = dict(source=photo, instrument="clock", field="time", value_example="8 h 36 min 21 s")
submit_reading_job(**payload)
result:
11 h 09 min 43 s
